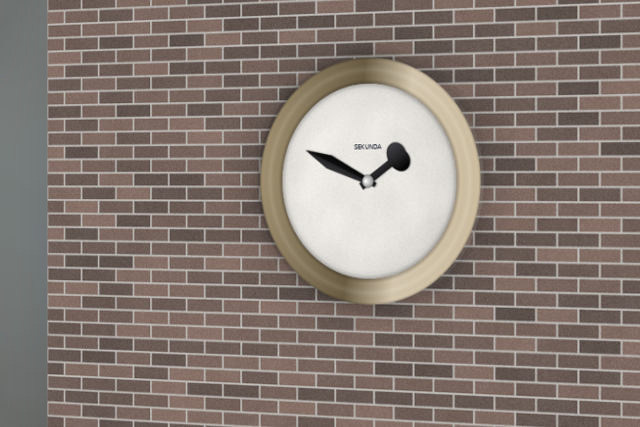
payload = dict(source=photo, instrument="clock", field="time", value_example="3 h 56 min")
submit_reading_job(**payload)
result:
1 h 49 min
